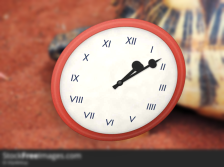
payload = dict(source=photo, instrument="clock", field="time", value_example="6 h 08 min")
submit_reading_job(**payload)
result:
1 h 08 min
